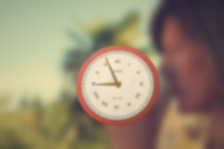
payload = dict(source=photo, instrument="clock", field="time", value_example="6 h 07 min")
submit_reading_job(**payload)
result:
8 h 56 min
